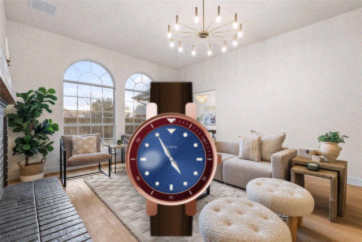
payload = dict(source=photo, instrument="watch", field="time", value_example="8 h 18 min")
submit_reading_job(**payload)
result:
4 h 55 min
